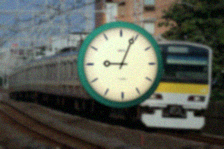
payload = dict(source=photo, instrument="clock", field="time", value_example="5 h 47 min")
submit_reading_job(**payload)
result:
9 h 04 min
